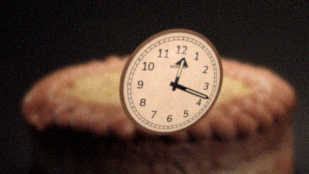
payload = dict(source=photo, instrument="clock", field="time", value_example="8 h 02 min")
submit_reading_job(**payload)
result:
12 h 18 min
